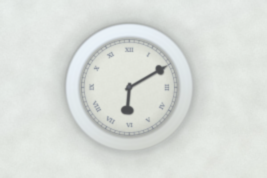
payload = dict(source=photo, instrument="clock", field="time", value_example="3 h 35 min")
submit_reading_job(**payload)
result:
6 h 10 min
